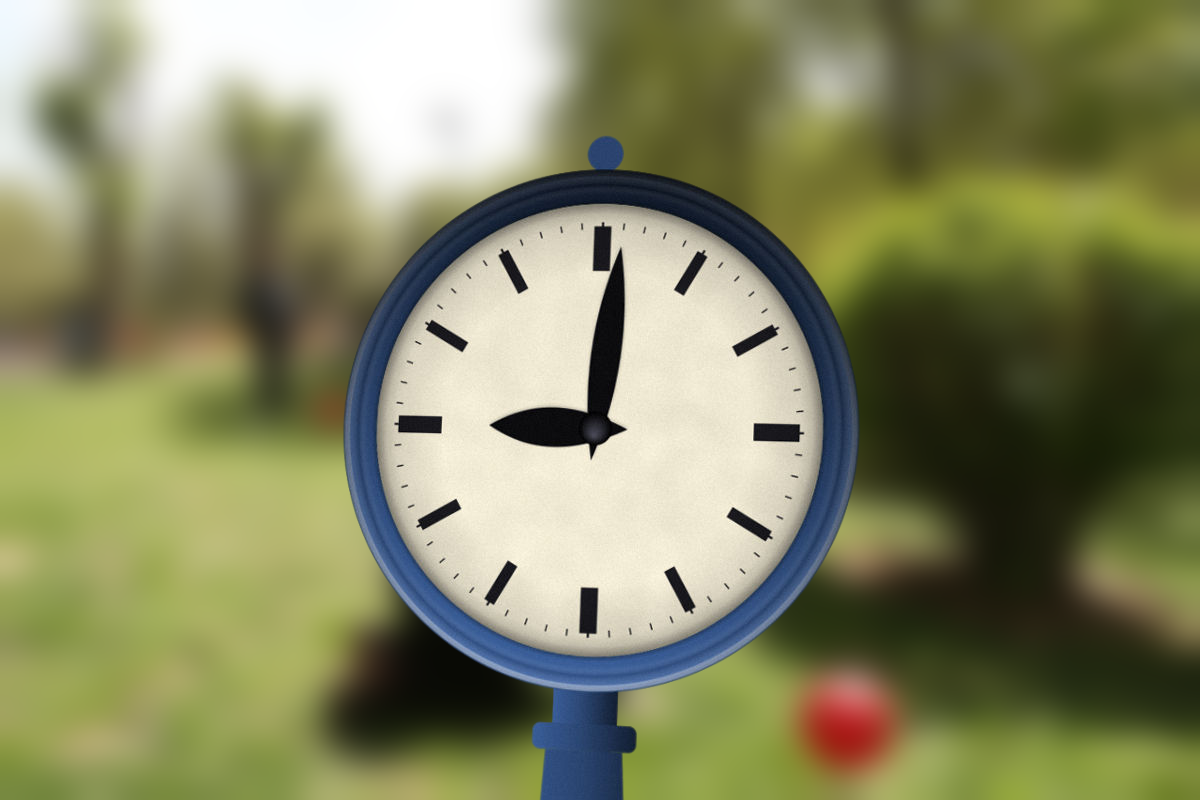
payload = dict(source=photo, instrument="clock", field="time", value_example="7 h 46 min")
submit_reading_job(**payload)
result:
9 h 01 min
